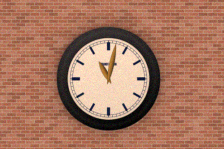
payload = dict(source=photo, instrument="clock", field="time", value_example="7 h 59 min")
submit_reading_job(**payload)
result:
11 h 02 min
